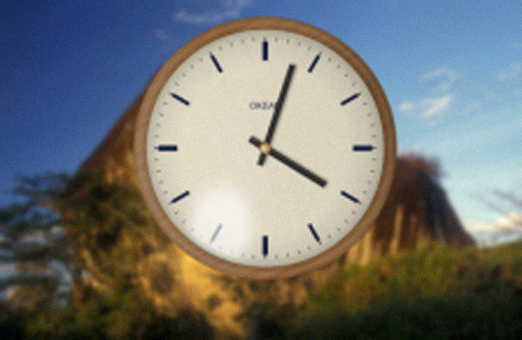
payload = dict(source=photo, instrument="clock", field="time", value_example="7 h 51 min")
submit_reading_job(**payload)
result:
4 h 03 min
